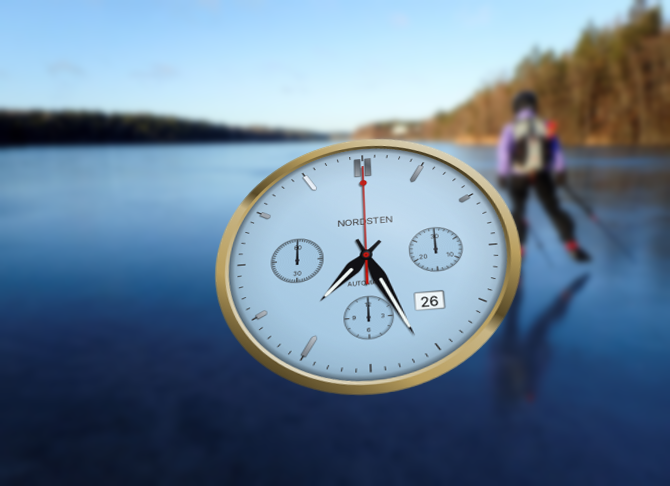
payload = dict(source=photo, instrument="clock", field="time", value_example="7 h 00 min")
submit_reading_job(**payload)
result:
7 h 26 min
